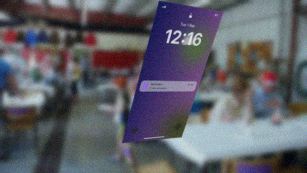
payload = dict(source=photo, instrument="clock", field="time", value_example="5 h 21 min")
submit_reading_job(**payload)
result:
12 h 16 min
